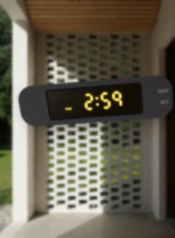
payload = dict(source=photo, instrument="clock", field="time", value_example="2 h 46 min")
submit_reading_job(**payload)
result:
2 h 59 min
